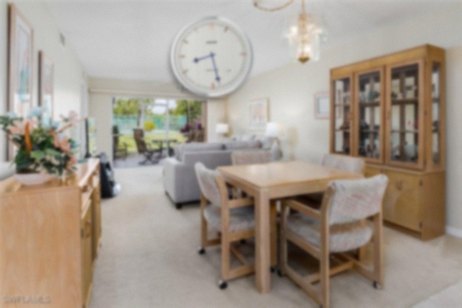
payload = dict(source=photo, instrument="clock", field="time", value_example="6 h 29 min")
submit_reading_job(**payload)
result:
8 h 28 min
